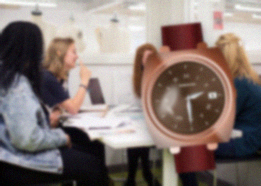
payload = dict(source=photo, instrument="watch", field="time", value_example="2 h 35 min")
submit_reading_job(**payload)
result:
2 h 30 min
